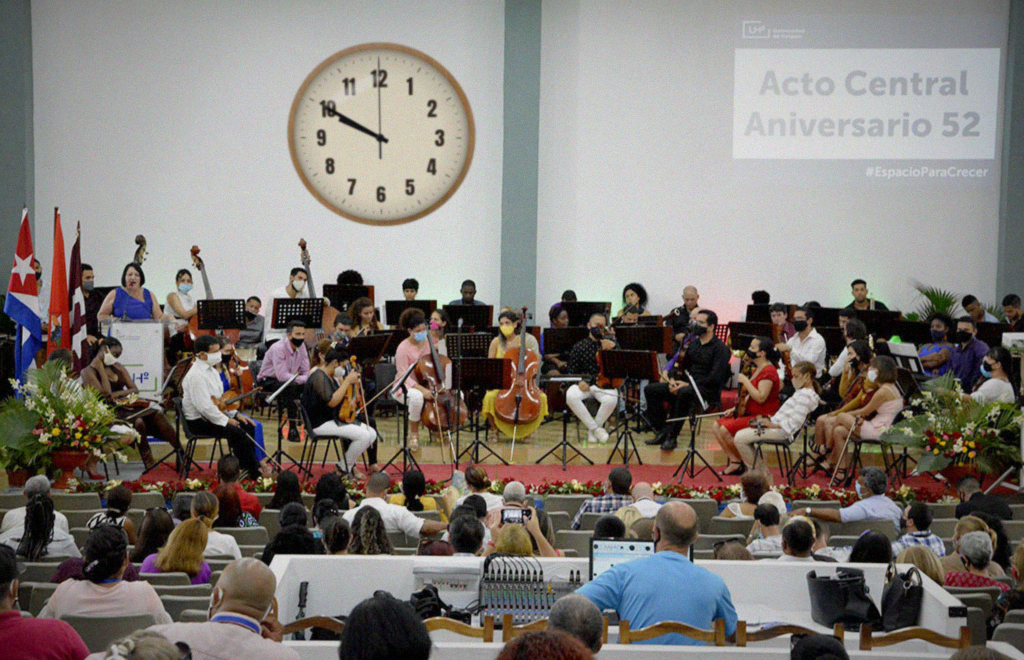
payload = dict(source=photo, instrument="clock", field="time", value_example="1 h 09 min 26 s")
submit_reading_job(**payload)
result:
9 h 50 min 00 s
